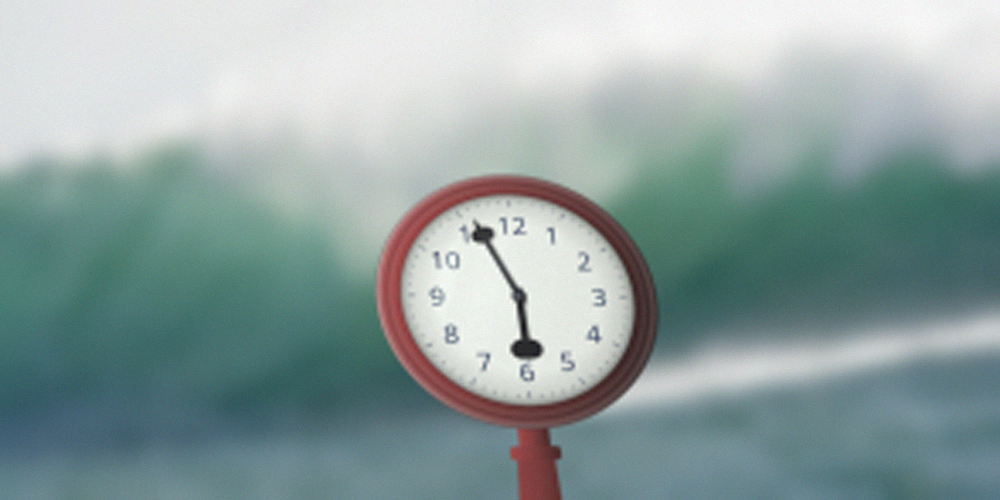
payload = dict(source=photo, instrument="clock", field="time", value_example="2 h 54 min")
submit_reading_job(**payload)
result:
5 h 56 min
